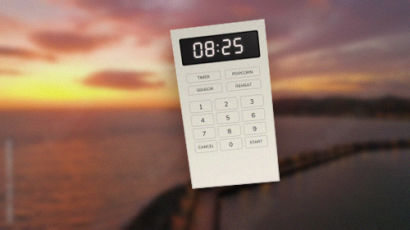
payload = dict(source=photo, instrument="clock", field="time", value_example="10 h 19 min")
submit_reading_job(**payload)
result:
8 h 25 min
